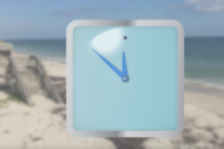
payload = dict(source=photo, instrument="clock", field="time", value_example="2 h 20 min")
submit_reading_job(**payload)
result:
11 h 52 min
